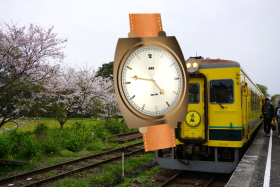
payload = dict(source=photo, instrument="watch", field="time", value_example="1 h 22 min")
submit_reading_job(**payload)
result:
4 h 47 min
